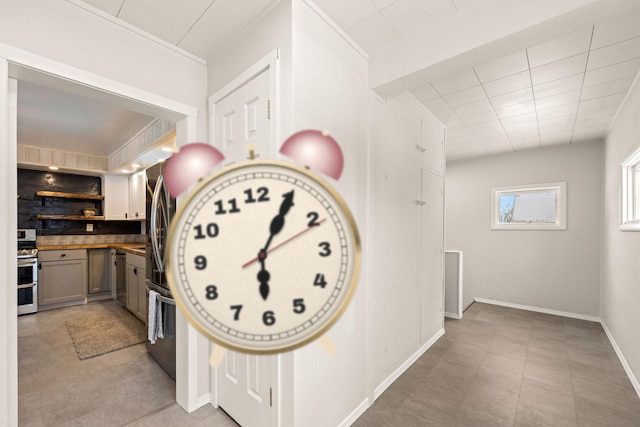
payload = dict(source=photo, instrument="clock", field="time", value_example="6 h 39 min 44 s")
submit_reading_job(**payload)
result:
6 h 05 min 11 s
